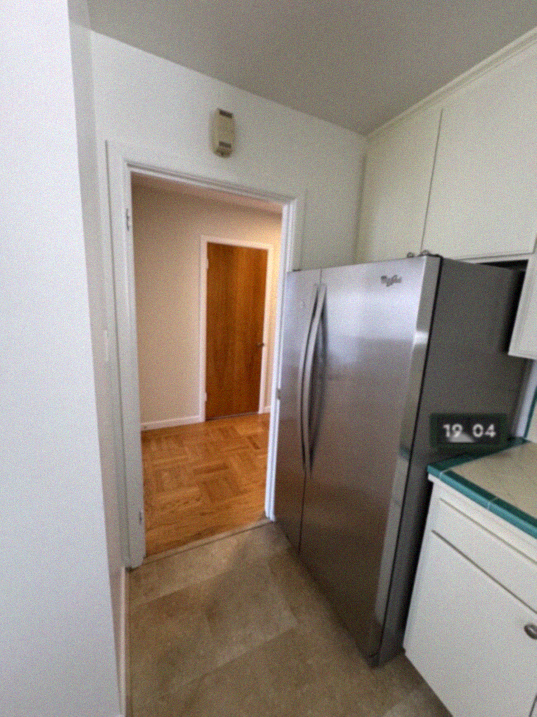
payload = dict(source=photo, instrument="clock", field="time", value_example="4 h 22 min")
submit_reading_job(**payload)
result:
19 h 04 min
